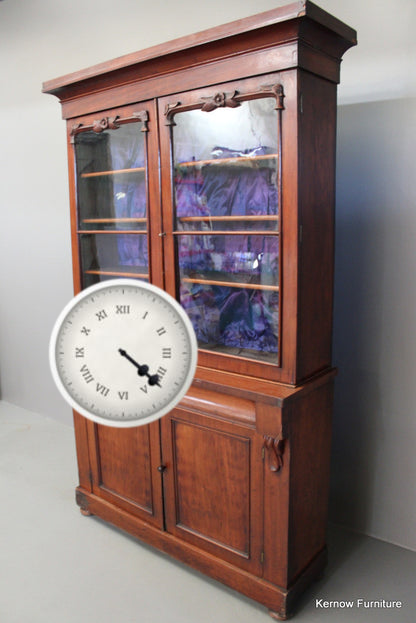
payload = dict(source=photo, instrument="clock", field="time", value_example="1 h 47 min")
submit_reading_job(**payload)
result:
4 h 22 min
